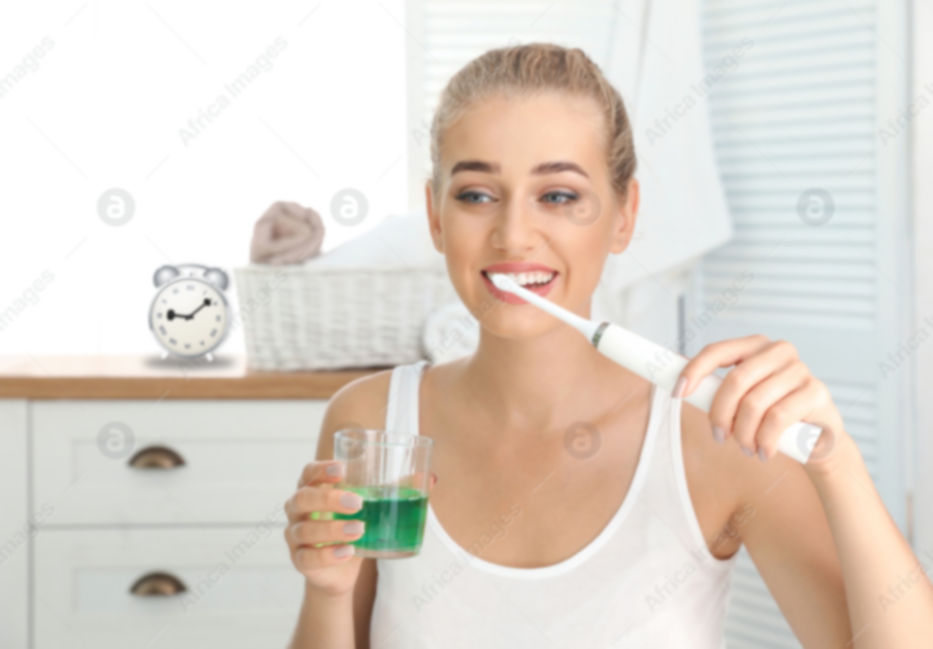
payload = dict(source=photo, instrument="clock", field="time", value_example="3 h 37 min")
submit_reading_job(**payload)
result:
9 h 08 min
